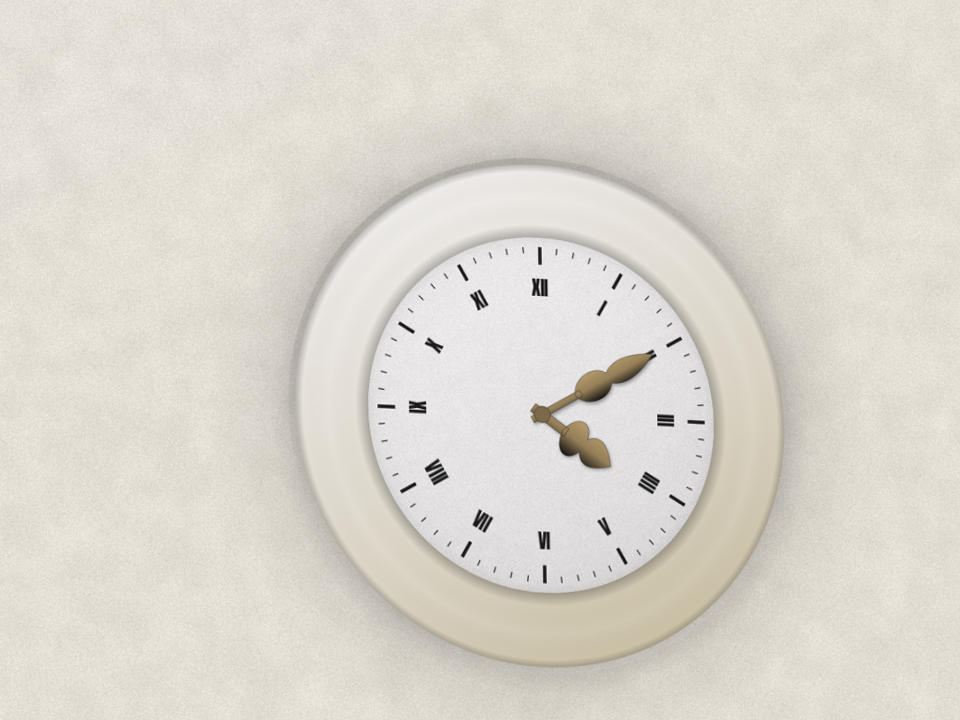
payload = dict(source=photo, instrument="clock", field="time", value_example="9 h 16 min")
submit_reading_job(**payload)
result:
4 h 10 min
